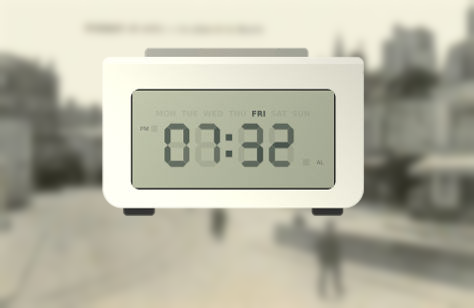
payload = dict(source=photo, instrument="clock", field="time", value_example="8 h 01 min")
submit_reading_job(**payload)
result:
7 h 32 min
